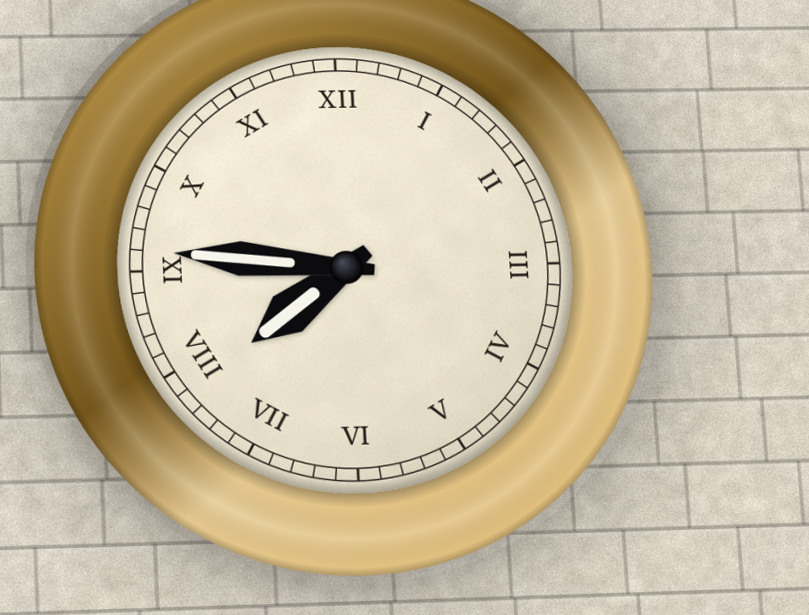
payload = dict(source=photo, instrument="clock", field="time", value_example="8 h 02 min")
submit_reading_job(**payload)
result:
7 h 46 min
